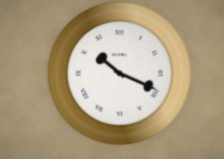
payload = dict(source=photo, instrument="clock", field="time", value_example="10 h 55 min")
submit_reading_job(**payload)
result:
10 h 19 min
